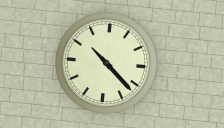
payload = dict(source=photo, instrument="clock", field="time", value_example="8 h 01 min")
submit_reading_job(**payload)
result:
10 h 22 min
